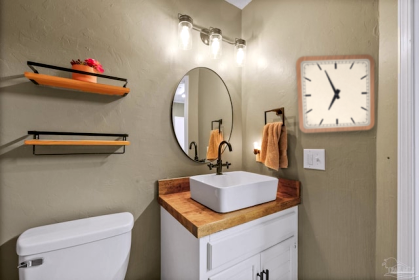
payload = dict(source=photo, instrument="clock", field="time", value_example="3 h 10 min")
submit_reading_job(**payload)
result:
6 h 56 min
